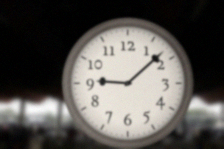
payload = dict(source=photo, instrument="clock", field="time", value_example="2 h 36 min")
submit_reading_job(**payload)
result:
9 h 08 min
